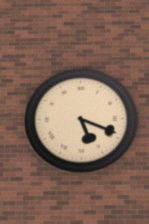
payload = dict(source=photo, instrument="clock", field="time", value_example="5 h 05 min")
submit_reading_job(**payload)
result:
5 h 19 min
